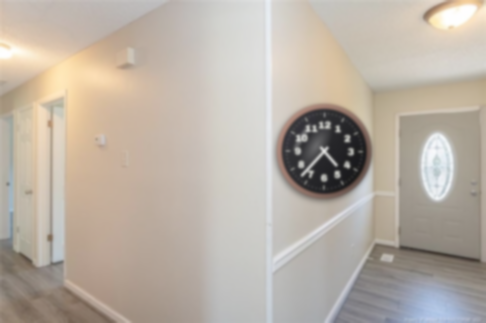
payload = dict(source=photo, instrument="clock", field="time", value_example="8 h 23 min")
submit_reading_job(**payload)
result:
4 h 37 min
